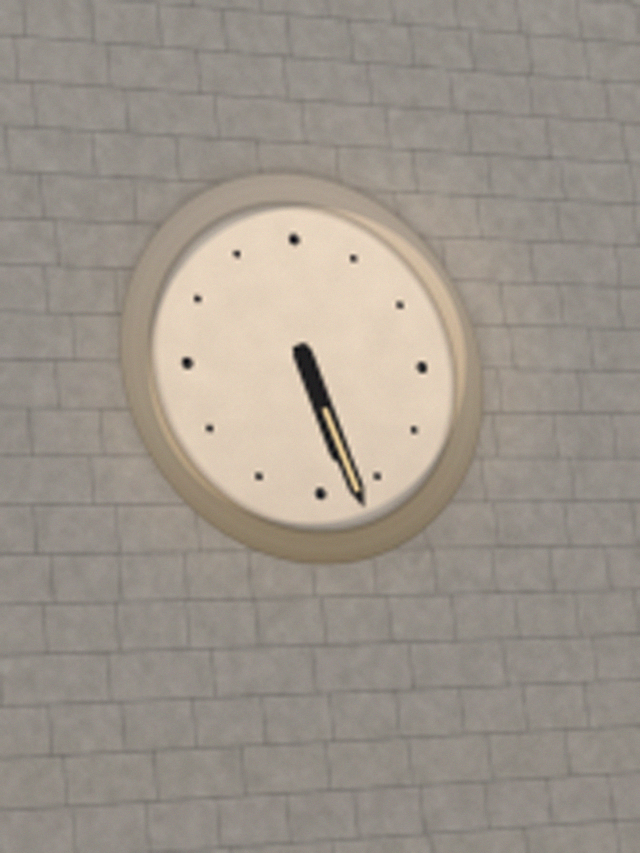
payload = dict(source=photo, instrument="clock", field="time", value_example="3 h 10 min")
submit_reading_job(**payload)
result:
5 h 27 min
